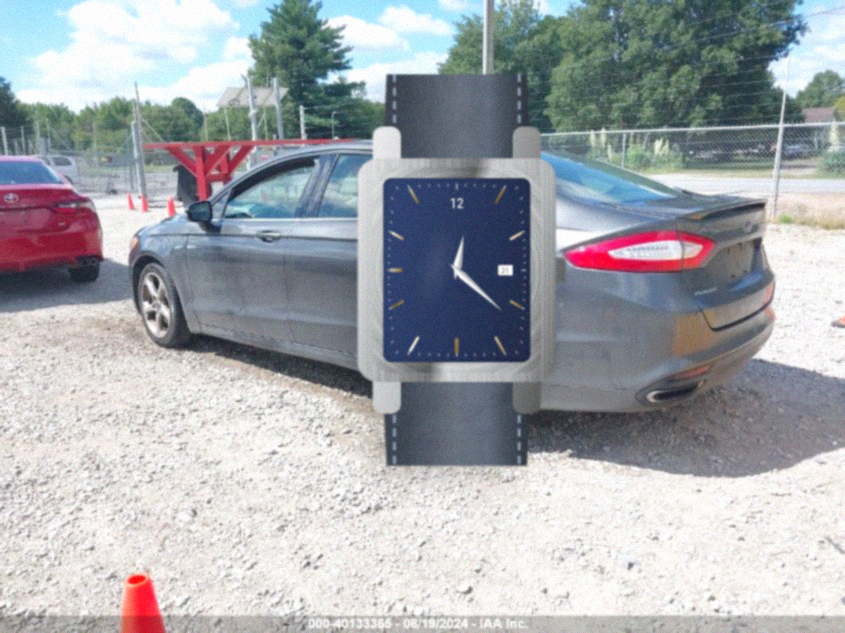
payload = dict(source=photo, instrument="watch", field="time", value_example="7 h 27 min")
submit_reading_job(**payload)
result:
12 h 22 min
